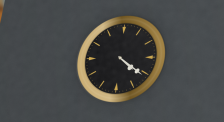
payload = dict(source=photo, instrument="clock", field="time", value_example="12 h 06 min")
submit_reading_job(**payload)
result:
4 h 21 min
